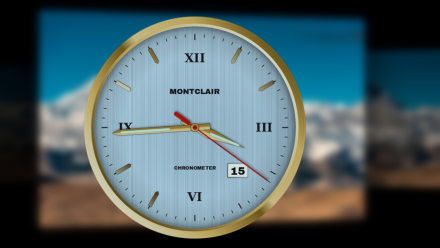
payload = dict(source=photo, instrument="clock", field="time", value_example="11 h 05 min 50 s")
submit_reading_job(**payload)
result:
3 h 44 min 21 s
